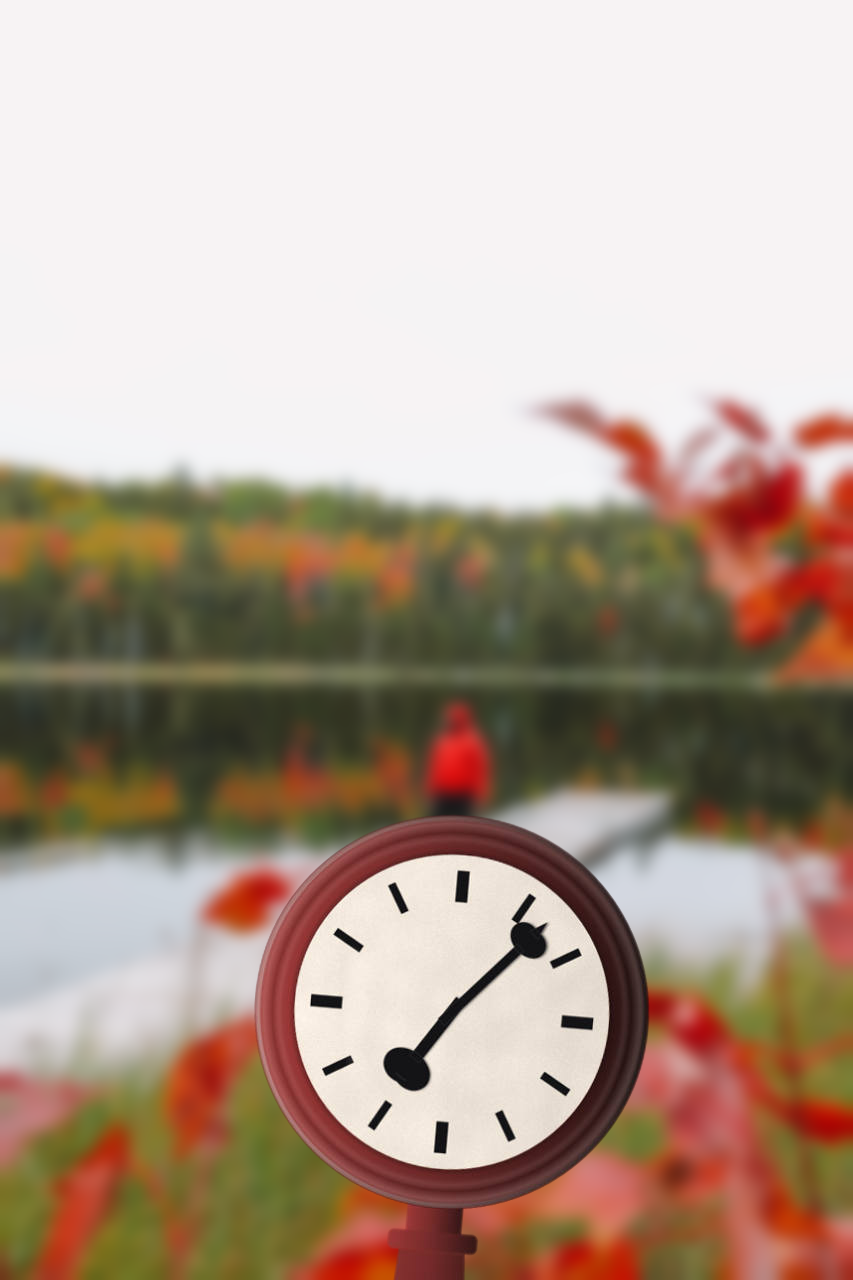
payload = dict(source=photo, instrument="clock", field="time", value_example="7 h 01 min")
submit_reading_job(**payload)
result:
7 h 07 min
